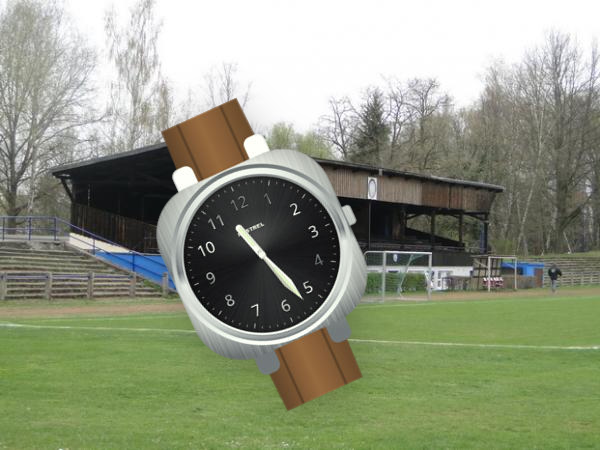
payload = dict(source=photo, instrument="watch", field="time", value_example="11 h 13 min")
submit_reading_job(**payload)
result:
11 h 27 min
